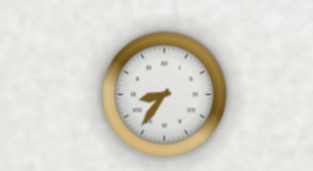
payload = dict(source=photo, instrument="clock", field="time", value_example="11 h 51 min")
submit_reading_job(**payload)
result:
8 h 36 min
